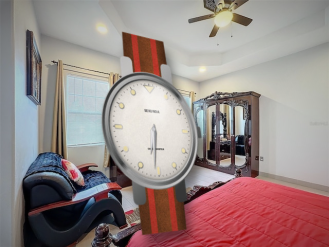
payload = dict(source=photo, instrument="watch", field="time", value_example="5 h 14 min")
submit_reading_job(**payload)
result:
6 h 31 min
